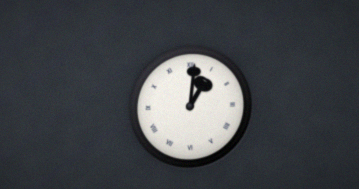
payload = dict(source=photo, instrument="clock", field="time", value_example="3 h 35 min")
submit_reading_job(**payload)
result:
1 h 01 min
